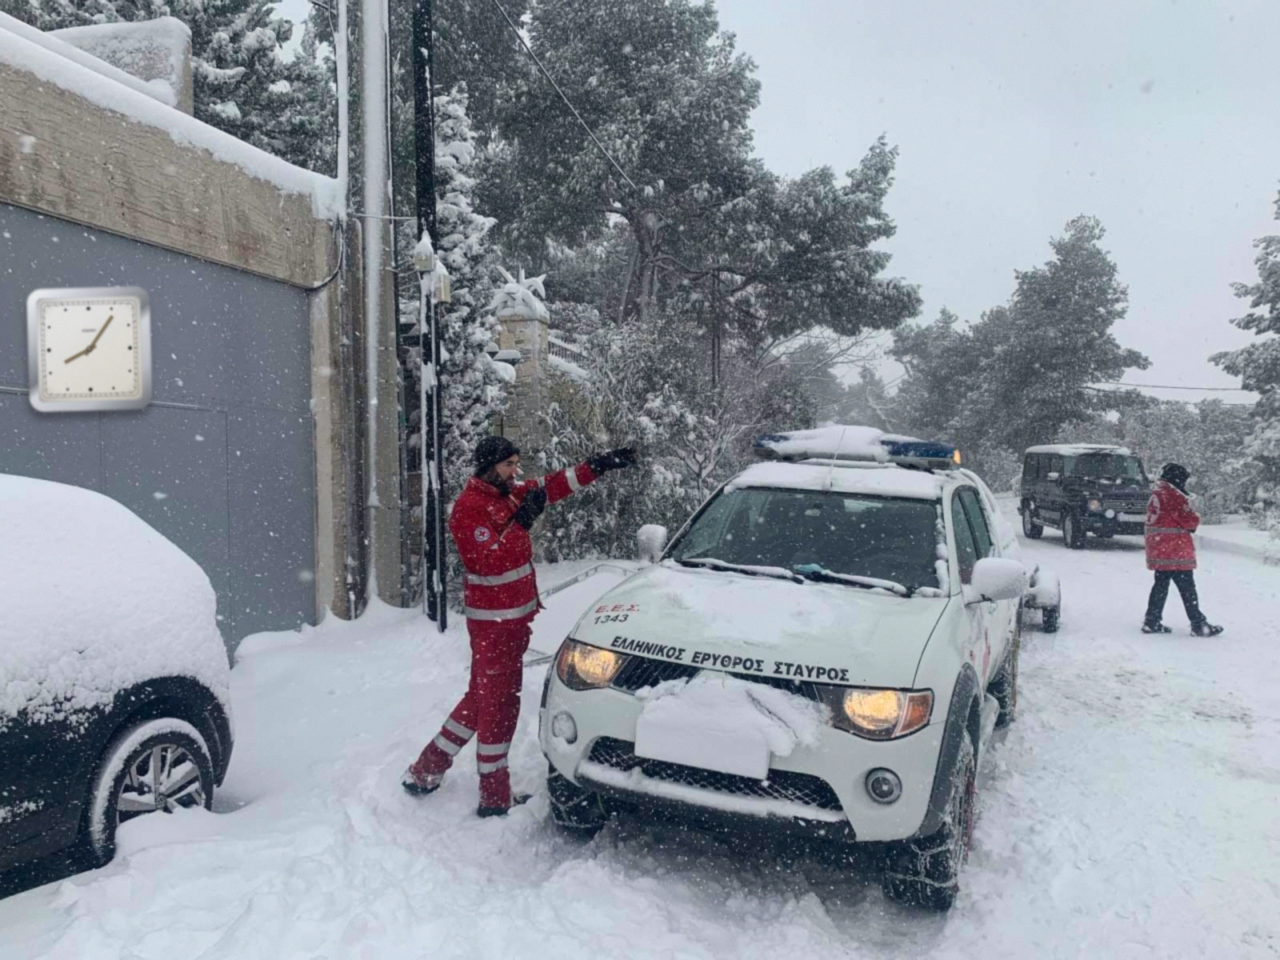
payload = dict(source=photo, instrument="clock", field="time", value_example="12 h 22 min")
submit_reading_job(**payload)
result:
8 h 06 min
